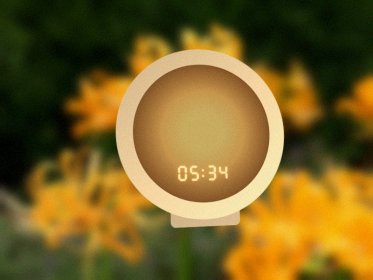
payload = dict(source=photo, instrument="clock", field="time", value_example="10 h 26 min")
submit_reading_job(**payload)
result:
5 h 34 min
